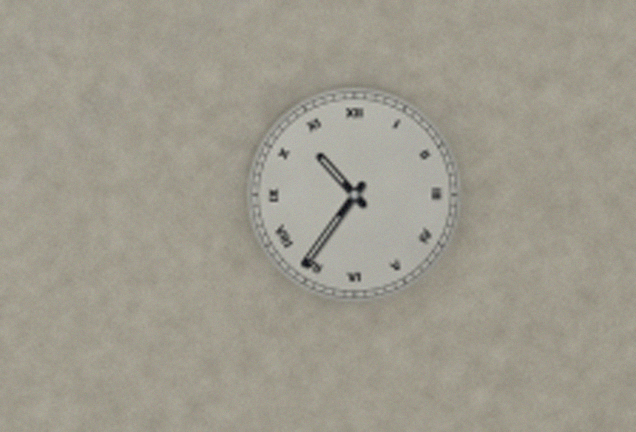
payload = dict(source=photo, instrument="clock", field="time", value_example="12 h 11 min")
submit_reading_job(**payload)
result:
10 h 36 min
